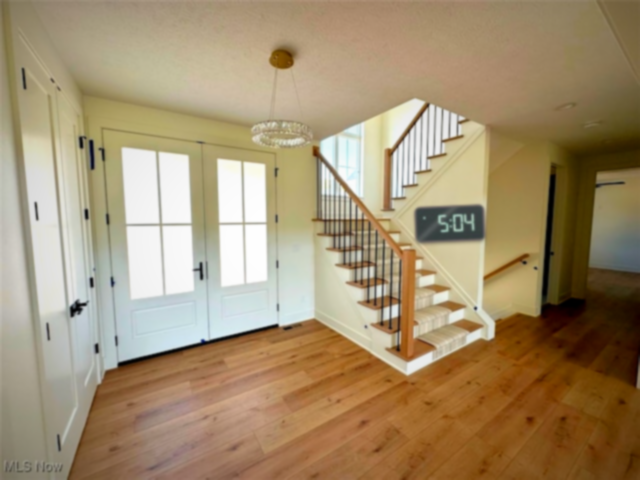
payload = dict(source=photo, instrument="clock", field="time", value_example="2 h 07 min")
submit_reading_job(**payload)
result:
5 h 04 min
